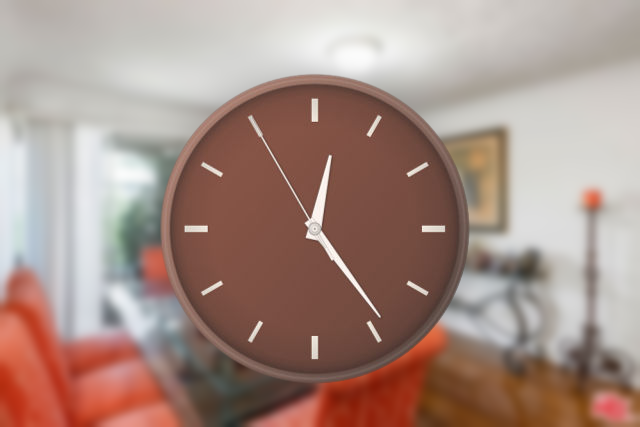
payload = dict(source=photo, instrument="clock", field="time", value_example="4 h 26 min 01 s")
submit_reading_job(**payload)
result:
12 h 23 min 55 s
